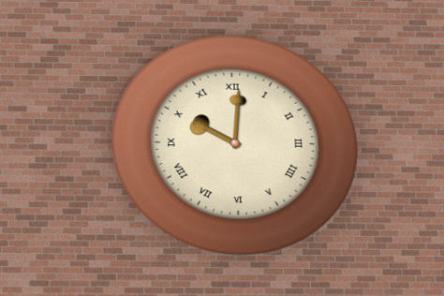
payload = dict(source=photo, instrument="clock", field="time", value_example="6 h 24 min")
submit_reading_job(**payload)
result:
10 h 01 min
